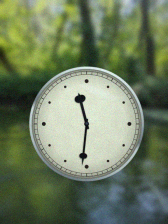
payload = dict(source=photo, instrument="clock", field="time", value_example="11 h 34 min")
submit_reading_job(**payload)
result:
11 h 31 min
